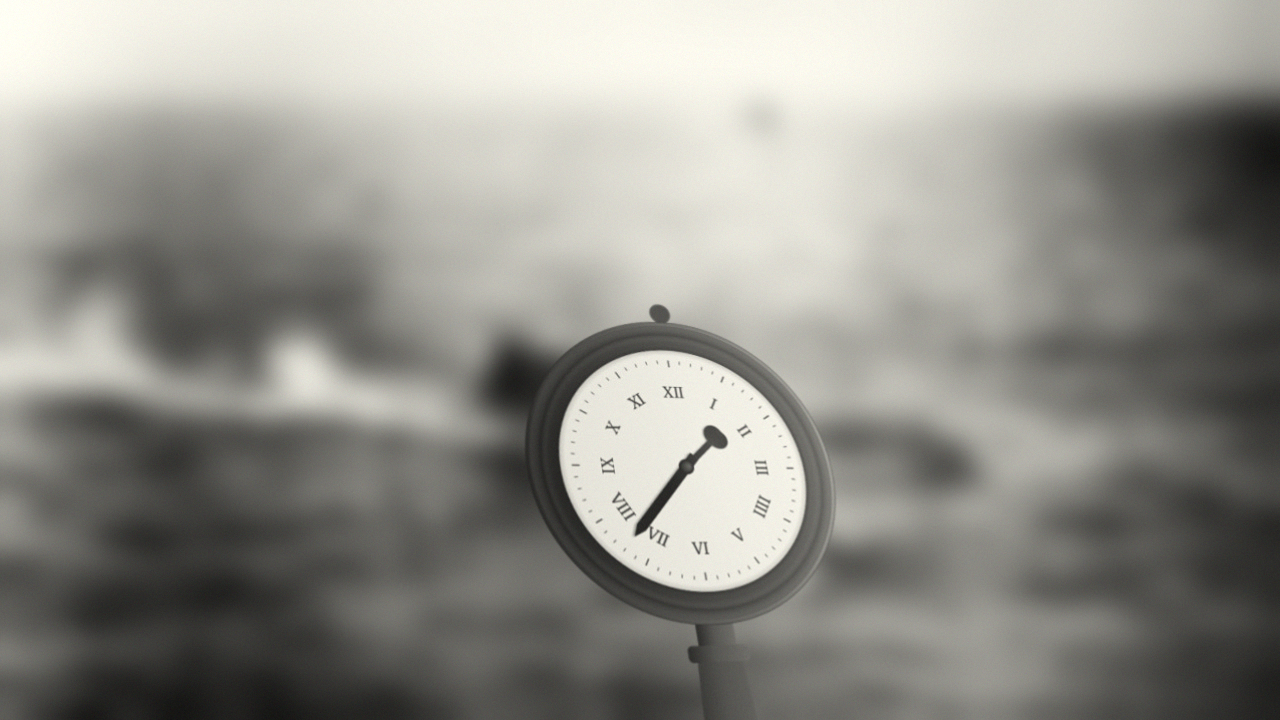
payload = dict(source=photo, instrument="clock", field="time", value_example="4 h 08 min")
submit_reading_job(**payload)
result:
1 h 37 min
